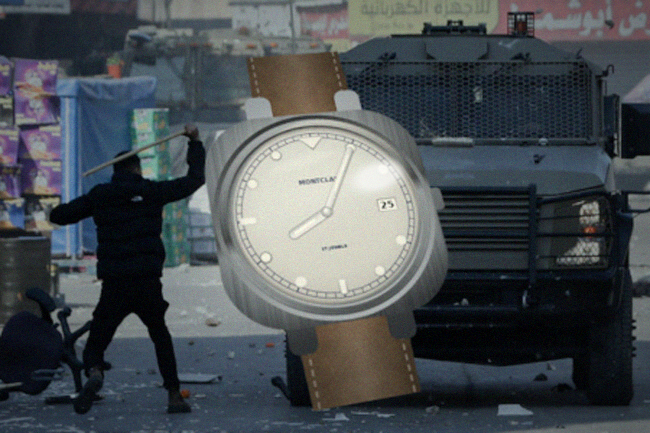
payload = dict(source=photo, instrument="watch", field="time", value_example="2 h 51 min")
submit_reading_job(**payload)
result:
8 h 05 min
